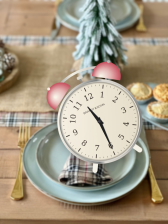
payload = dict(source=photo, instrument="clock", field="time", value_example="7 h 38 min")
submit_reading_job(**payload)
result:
11 h 30 min
